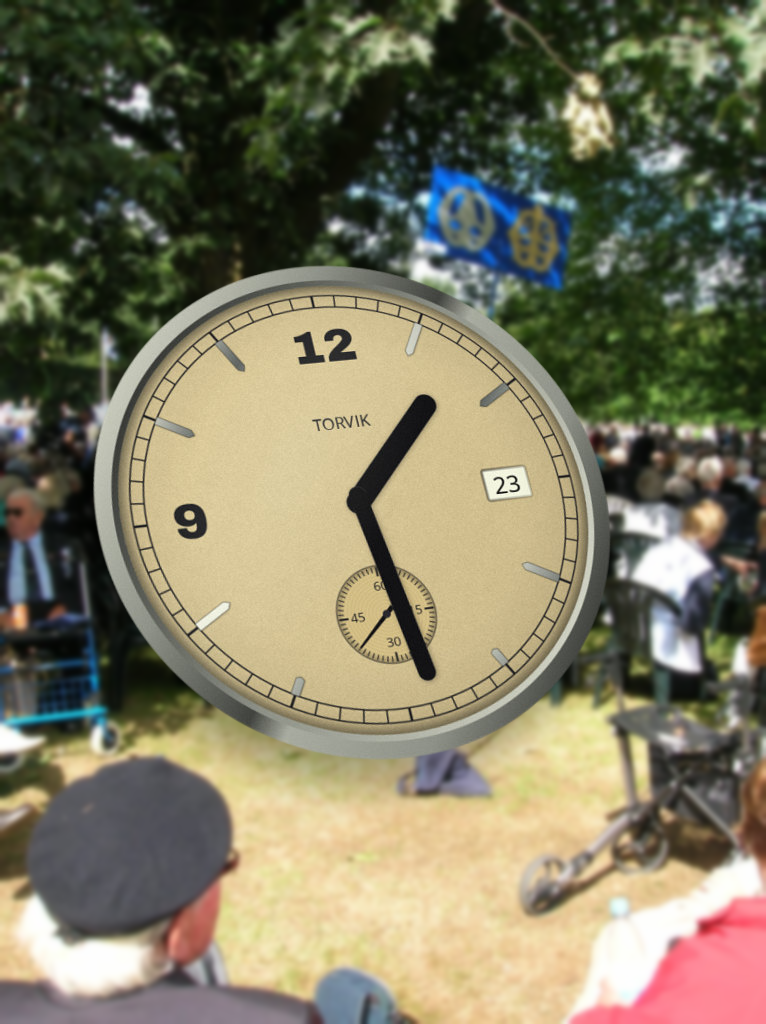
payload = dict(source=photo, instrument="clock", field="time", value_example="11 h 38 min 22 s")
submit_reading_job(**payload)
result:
1 h 28 min 38 s
